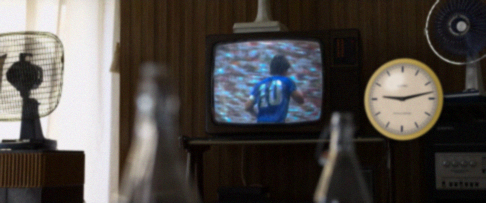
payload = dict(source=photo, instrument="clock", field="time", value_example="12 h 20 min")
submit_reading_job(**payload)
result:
9 h 13 min
